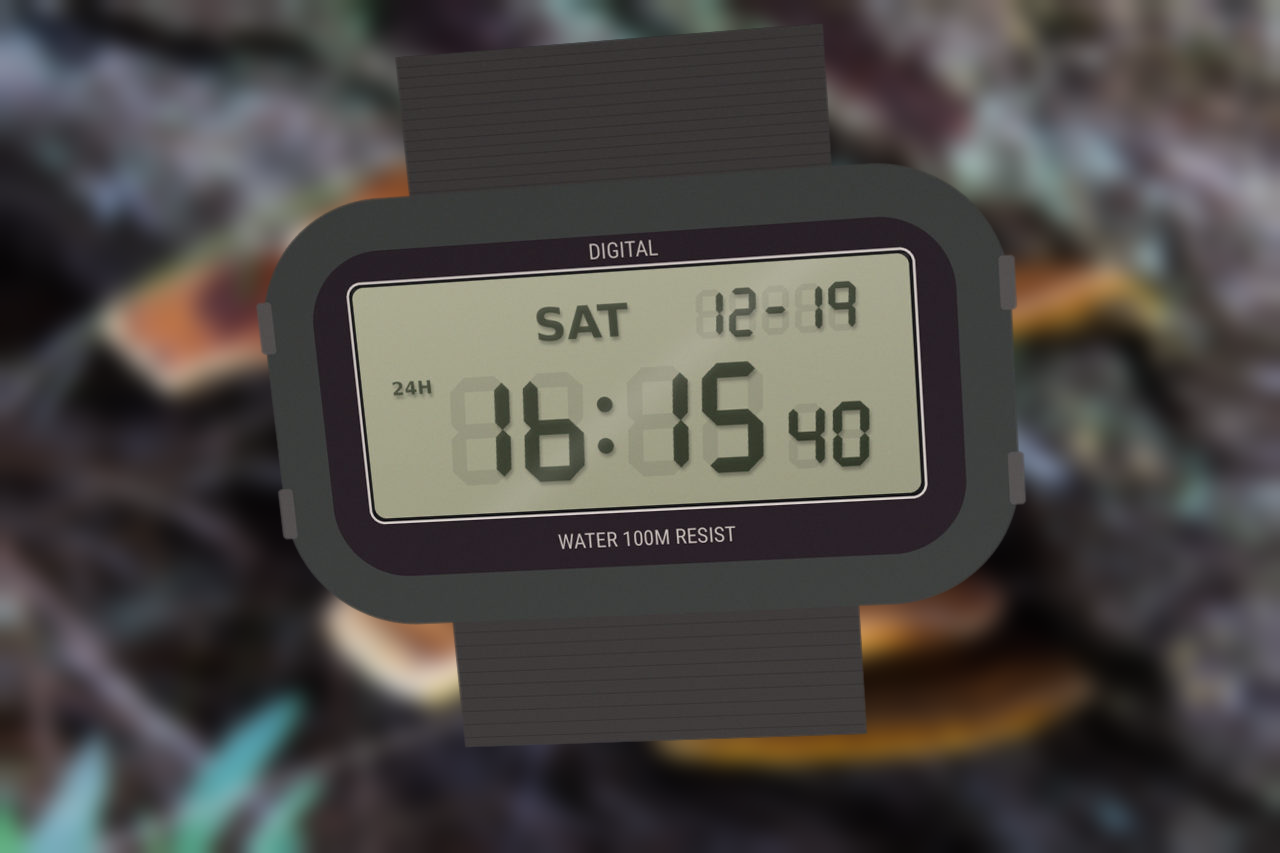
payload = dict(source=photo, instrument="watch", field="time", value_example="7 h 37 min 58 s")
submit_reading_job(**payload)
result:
16 h 15 min 40 s
